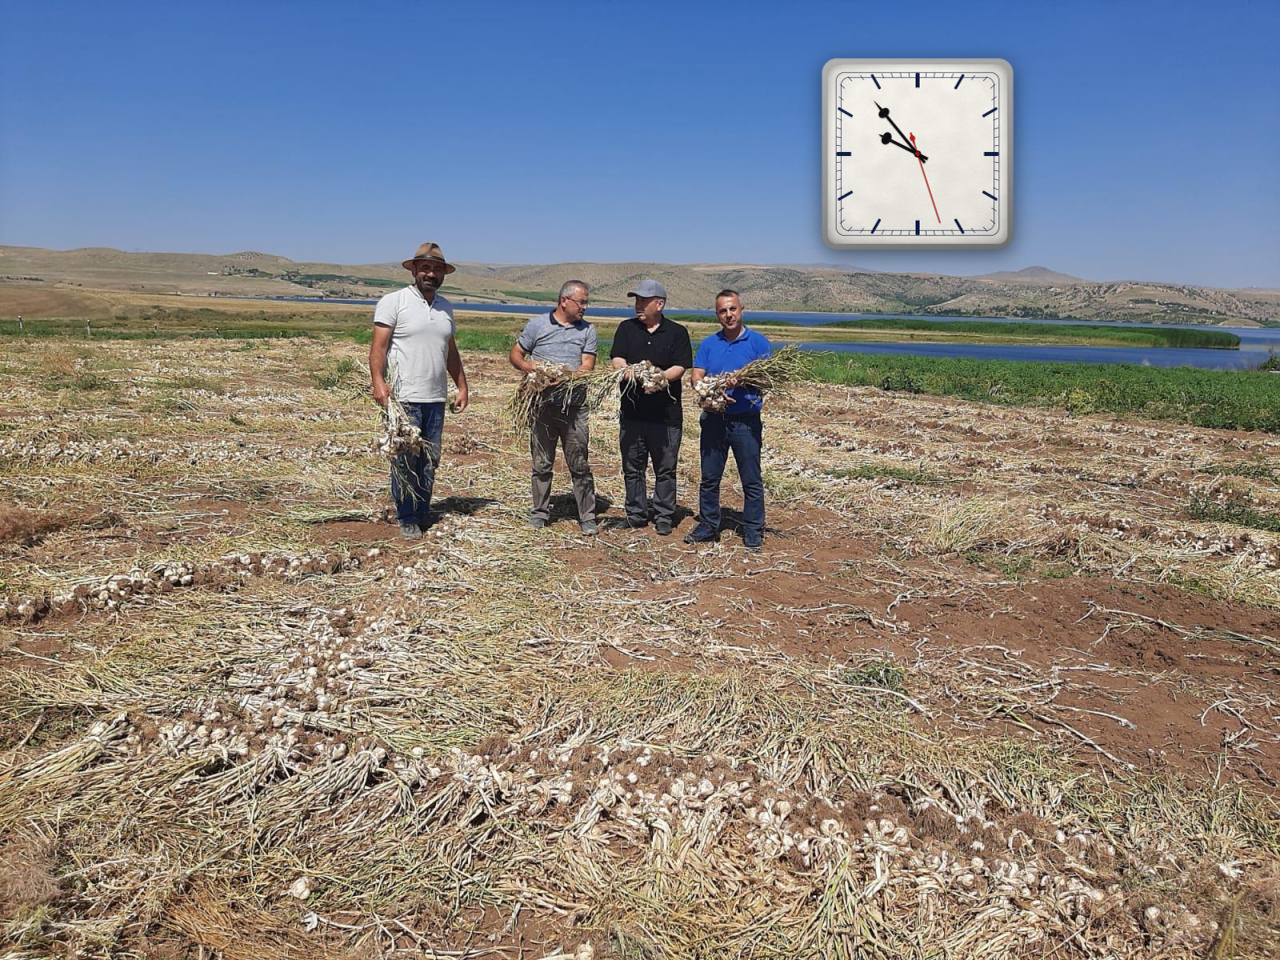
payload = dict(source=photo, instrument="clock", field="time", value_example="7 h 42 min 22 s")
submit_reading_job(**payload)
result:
9 h 53 min 27 s
